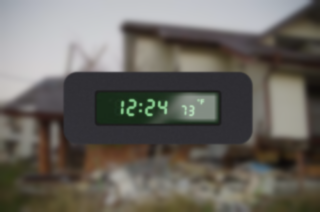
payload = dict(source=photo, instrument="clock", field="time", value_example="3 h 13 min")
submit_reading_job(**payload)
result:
12 h 24 min
